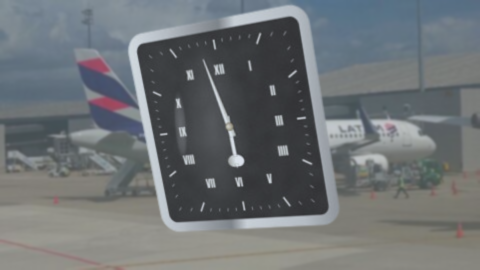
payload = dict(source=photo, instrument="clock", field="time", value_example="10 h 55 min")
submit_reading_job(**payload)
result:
5 h 58 min
